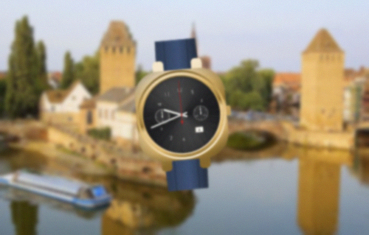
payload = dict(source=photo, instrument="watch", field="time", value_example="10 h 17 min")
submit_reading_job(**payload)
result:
9 h 42 min
